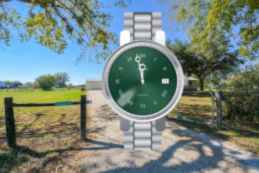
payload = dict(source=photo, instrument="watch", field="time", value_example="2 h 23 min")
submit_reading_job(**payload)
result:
11 h 58 min
